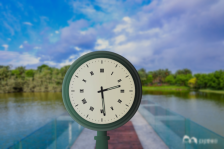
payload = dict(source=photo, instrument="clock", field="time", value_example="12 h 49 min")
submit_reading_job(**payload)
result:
2 h 29 min
